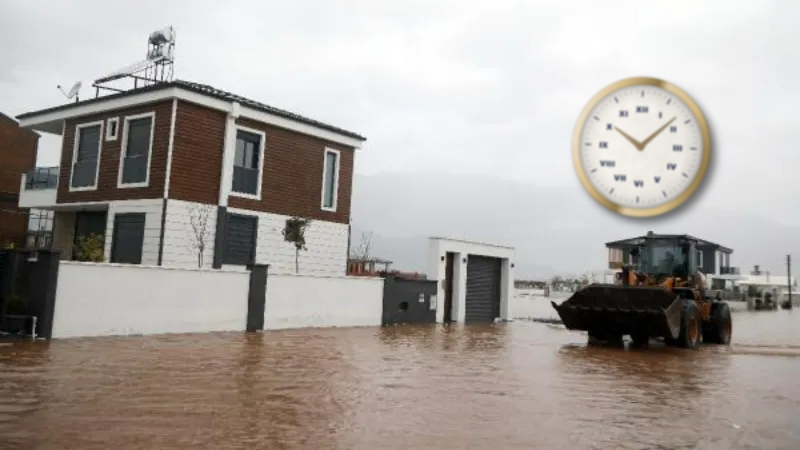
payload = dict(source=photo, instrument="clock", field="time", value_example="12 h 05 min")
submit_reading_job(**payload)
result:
10 h 08 min
